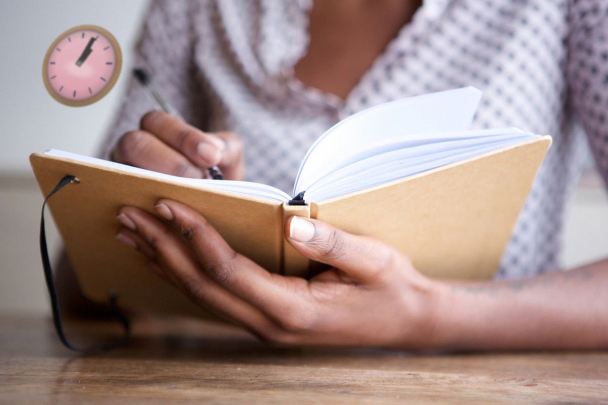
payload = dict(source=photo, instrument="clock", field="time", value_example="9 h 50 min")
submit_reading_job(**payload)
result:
1 h 04 min
